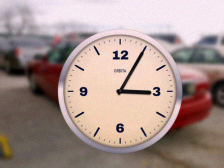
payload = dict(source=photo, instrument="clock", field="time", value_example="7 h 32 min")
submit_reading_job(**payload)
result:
3 h 05 min
